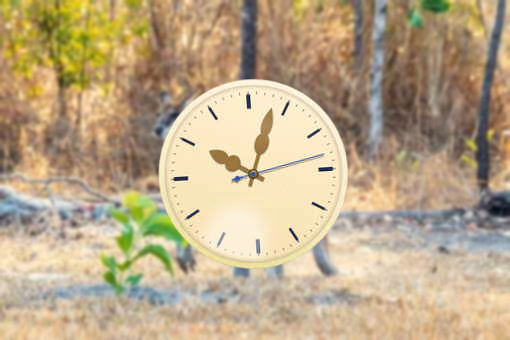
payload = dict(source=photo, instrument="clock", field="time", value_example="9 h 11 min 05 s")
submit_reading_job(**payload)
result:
10 h 03 min 13 s
